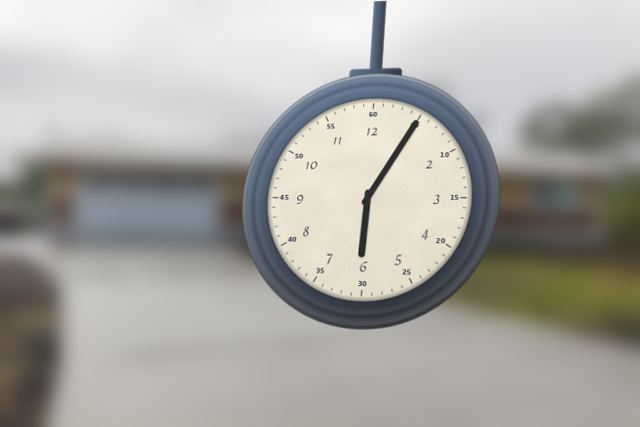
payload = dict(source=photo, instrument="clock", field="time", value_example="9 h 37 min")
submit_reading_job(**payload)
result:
6 h 05 min
